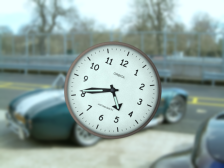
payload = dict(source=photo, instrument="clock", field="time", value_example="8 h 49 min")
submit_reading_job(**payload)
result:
4 h 41 min
